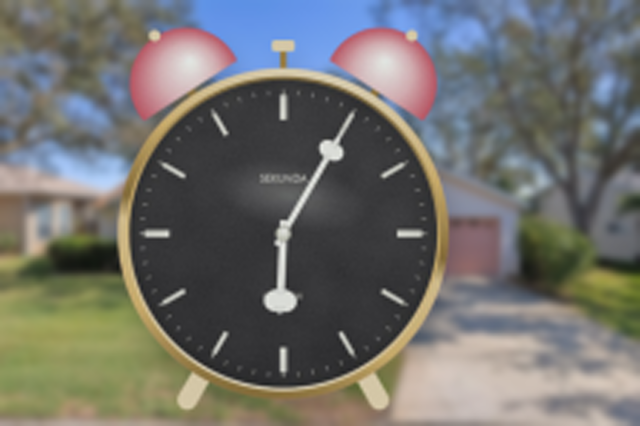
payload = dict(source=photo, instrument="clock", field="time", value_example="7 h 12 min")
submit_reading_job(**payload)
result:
6 h 05 min
